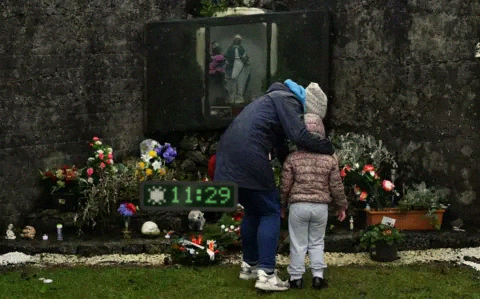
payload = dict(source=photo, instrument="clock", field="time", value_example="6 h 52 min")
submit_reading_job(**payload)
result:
11 h 29 min
